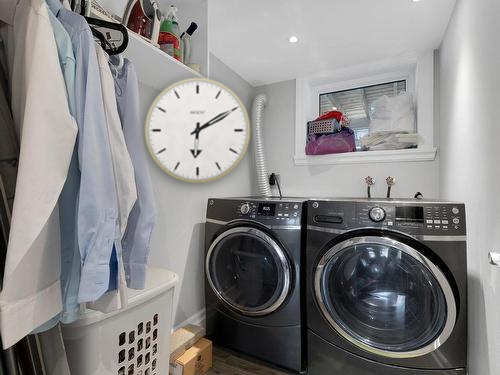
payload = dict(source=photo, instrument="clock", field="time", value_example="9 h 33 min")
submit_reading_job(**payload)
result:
6 h 10 min
